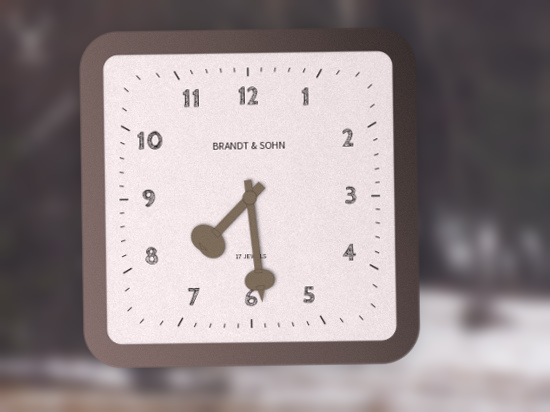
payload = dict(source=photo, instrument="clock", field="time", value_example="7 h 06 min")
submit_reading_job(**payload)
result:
7 h 29 min
